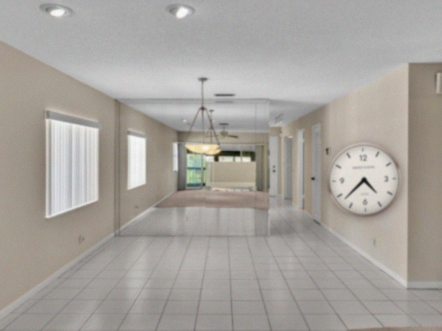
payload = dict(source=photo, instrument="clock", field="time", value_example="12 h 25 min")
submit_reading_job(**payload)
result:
4 h 38 min
